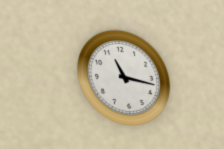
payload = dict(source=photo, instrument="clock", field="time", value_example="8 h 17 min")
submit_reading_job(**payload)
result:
11 h 17 min
